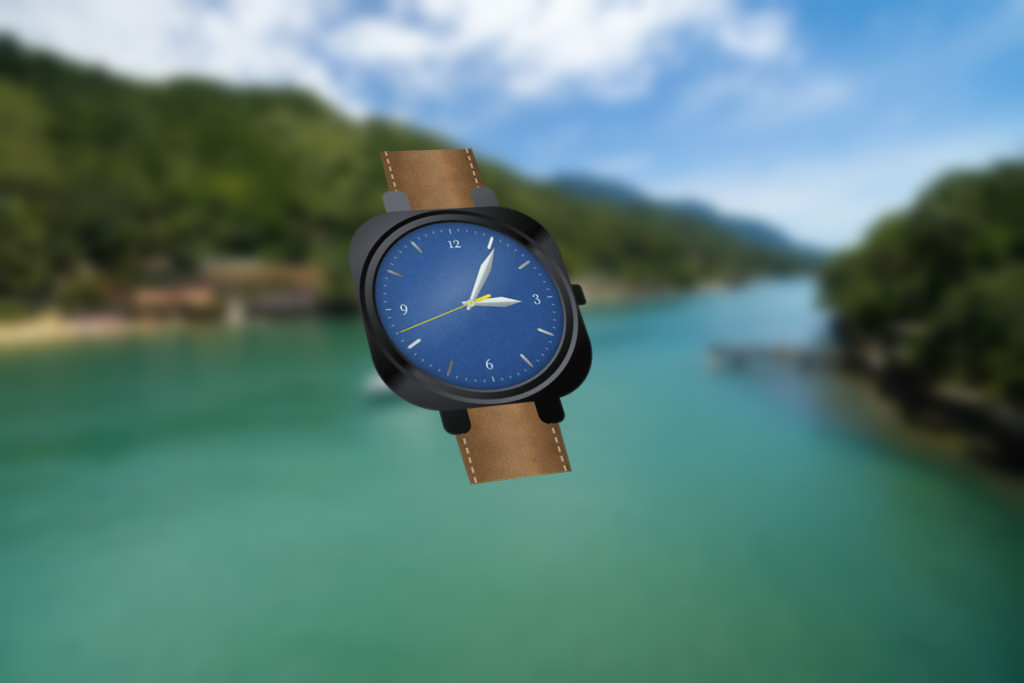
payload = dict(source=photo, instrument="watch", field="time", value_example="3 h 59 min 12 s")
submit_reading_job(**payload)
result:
3 h 05 min 42 s
